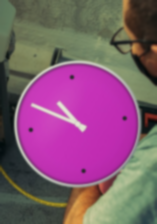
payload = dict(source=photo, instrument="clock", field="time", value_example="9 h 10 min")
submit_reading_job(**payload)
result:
10 h 50 min
